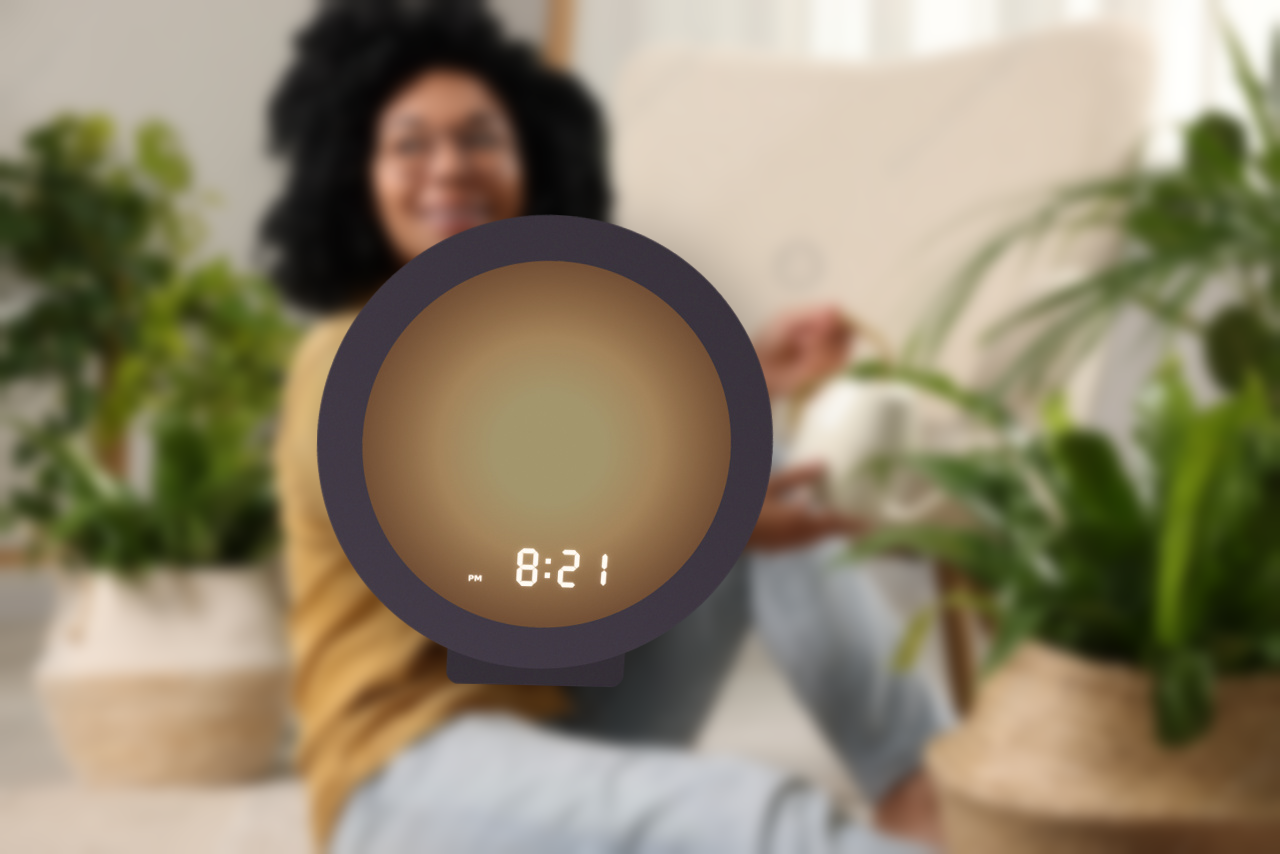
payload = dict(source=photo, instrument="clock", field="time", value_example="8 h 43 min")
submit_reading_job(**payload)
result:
8 h 21 min
